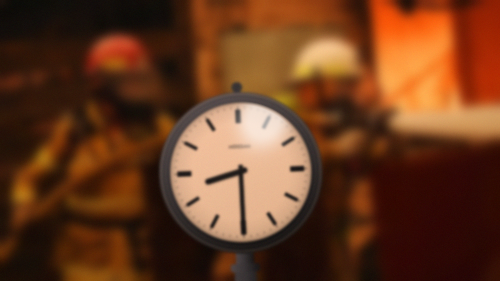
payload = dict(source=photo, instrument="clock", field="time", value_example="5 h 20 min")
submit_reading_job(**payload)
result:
8 h 30 min
